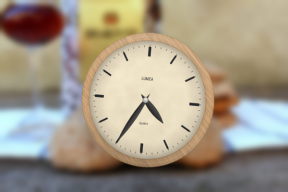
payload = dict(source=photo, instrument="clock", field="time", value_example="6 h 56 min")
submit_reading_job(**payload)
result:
4 h 35 min
